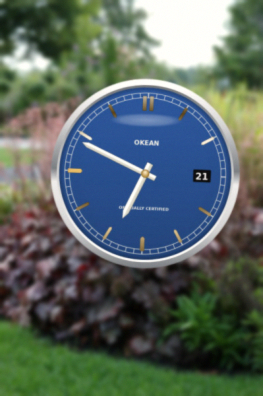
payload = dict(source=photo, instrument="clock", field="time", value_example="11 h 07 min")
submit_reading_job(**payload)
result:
6 h 49 min
